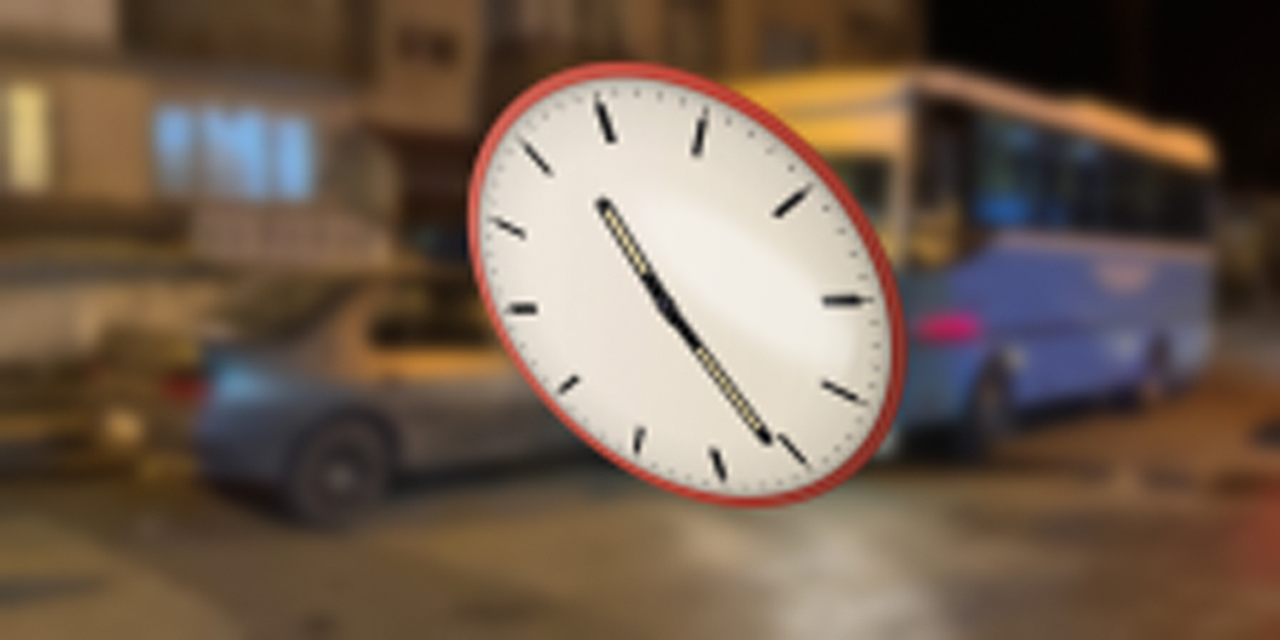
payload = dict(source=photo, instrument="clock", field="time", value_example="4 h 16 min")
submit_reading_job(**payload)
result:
11 h 26 min
